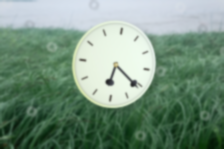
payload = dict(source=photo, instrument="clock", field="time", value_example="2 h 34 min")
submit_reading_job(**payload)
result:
6 h 21 min
